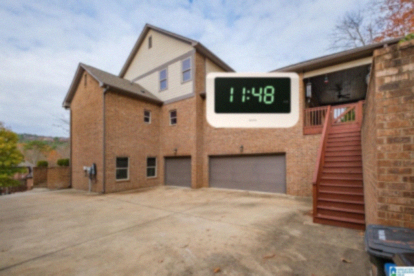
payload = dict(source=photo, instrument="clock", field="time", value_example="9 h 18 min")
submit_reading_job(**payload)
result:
11 h 48 min
